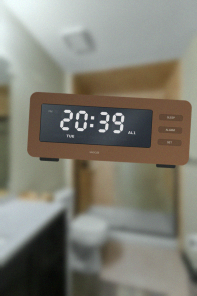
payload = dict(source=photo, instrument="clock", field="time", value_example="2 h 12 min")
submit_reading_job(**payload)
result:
20 h 39 min
